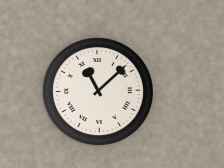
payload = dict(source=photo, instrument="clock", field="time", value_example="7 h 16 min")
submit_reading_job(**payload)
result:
11 h 08 min
